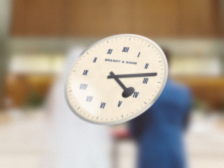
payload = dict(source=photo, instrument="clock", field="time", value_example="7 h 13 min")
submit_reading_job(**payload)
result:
4 h 13 min
